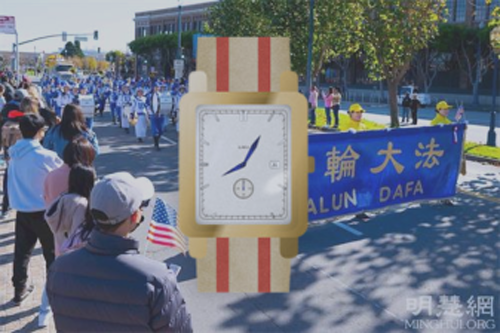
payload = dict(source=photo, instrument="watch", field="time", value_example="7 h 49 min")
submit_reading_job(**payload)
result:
8 h 05 min
